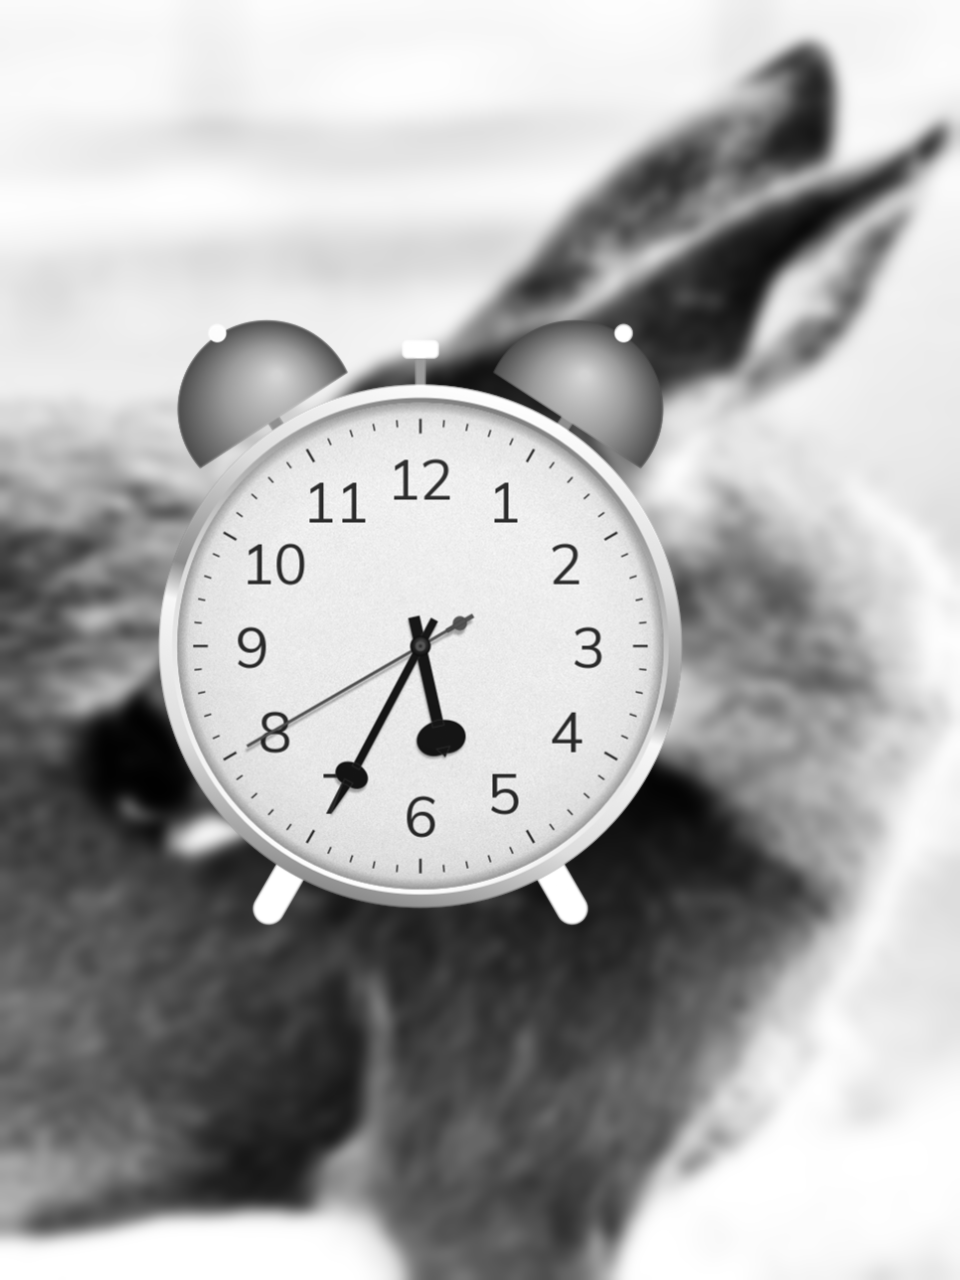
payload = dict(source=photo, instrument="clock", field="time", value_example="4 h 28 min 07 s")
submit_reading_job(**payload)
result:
5 h 34 min 40 s
